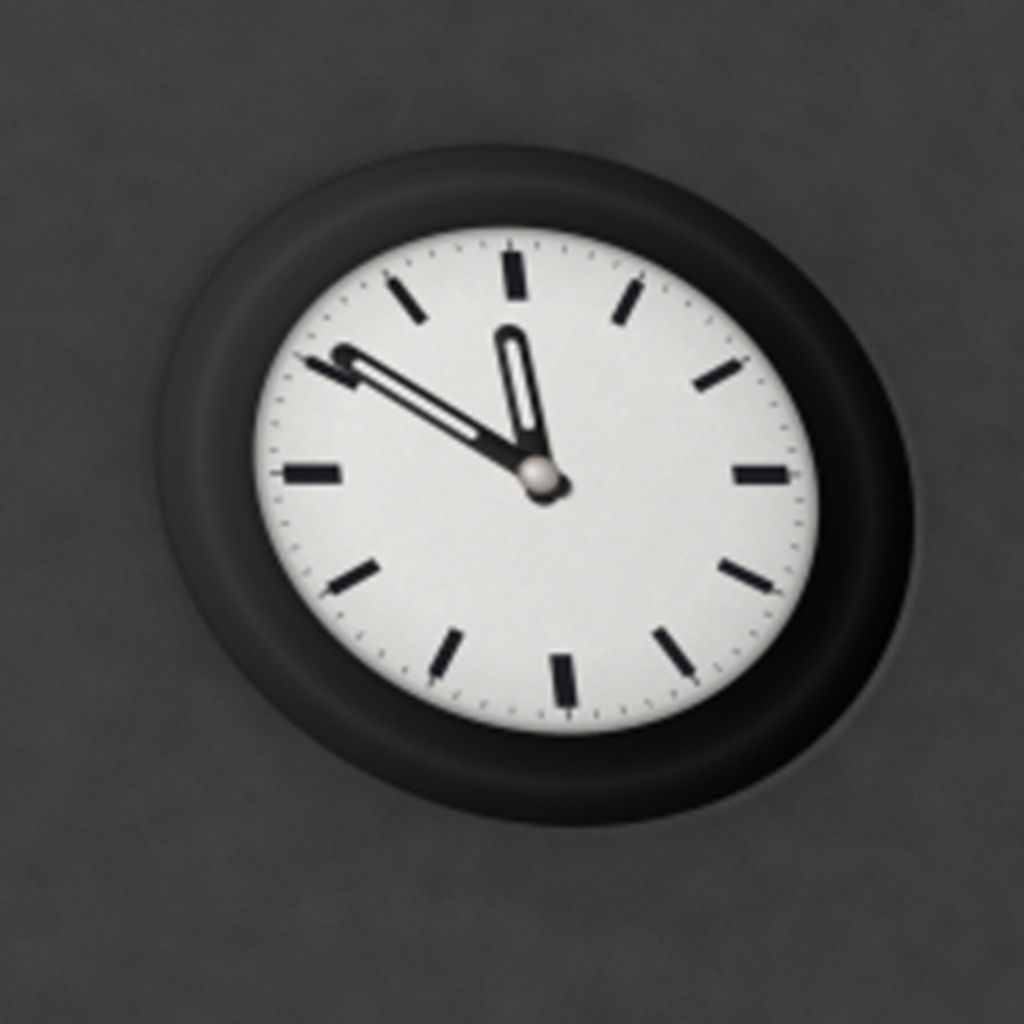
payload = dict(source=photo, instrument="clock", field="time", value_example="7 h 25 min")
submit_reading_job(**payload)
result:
11 h 51 min
